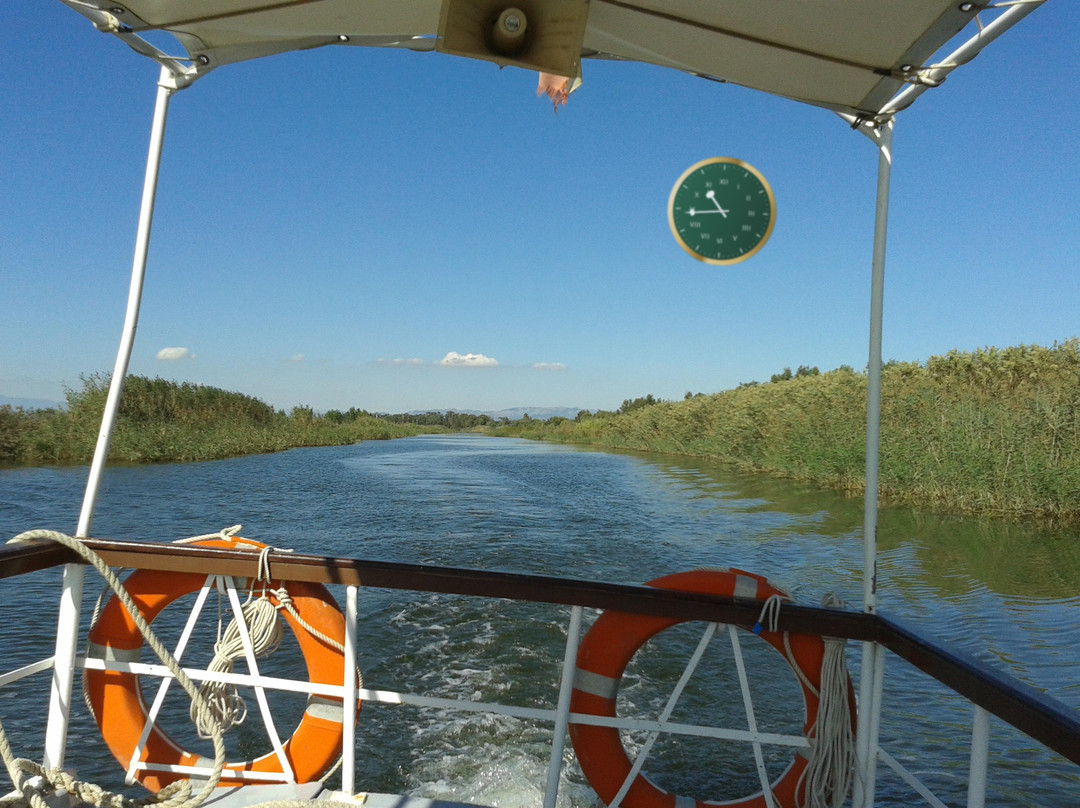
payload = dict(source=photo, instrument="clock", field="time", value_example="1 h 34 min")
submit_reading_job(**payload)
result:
10 h 44 min
